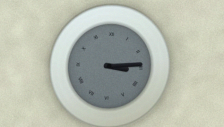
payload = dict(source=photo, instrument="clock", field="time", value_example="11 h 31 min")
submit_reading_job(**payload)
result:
3 h 14 min
